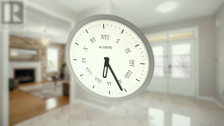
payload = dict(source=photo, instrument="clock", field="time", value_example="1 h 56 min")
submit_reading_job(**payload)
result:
6 h 26 min
